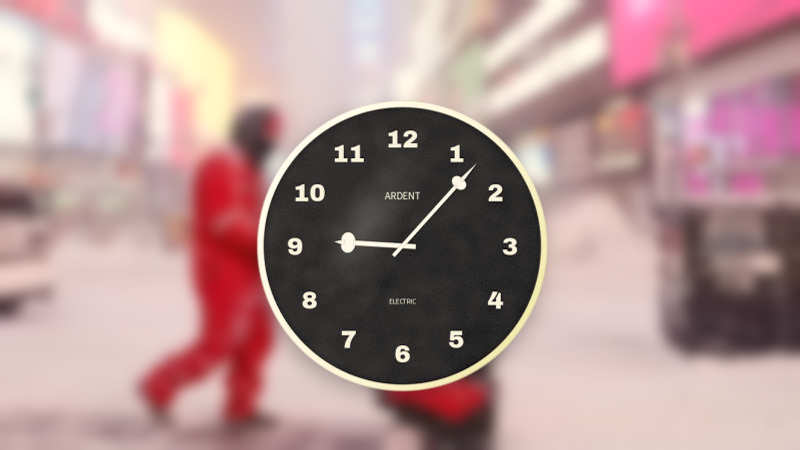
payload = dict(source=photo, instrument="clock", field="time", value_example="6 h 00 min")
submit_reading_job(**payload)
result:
9 h 07 min
